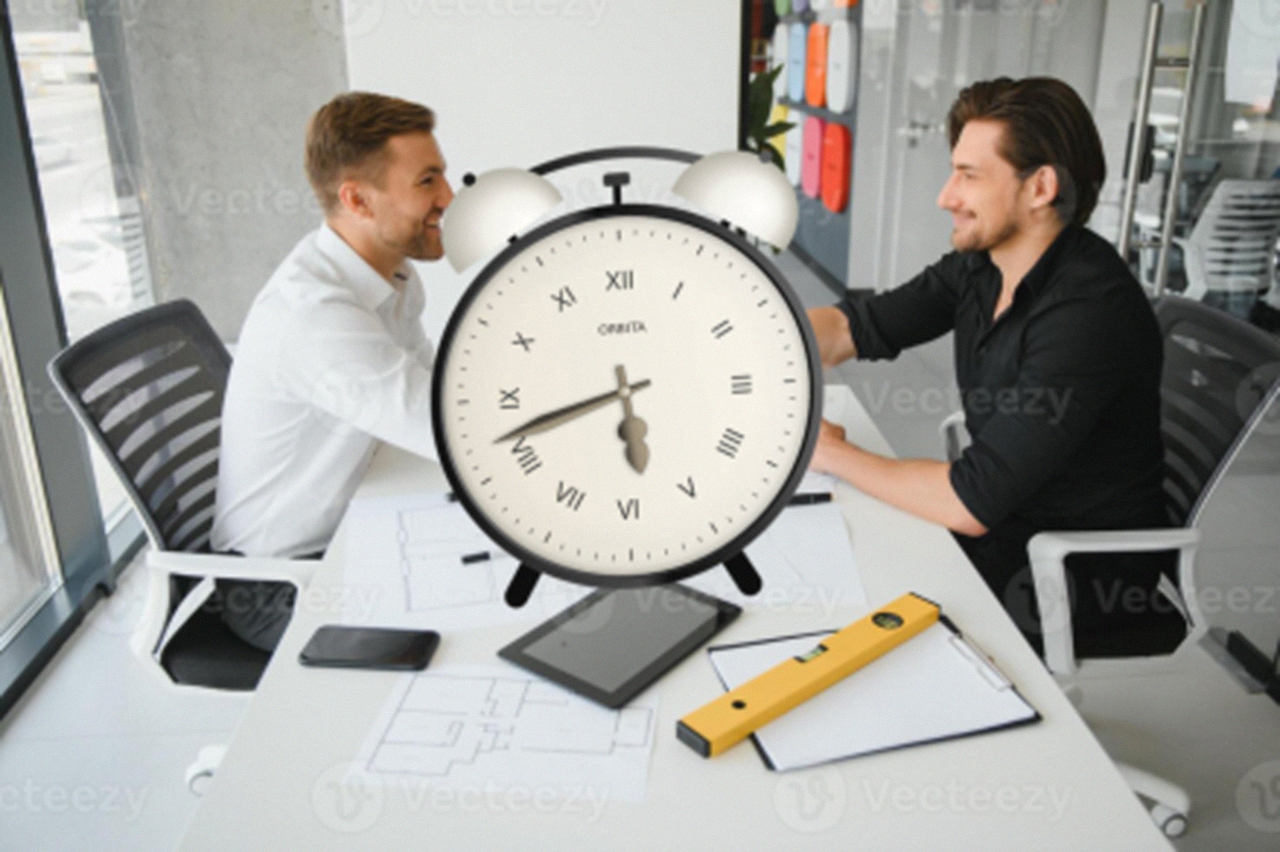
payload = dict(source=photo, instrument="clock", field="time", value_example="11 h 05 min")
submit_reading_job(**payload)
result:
5 h 42 min
